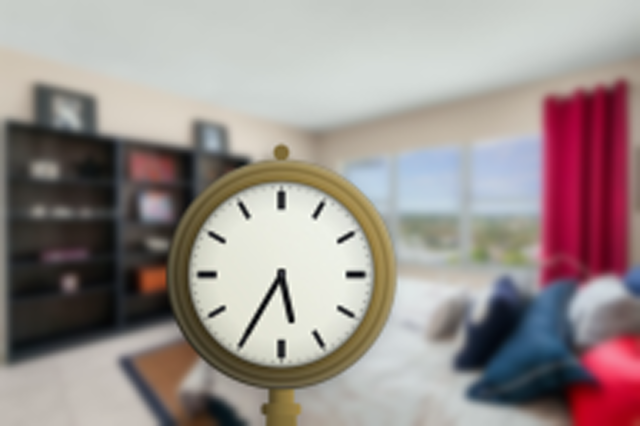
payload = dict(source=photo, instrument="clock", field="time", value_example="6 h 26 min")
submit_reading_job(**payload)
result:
5 h 35 min
